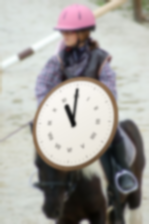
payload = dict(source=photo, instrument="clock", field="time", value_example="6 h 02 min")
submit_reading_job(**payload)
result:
11 h 00 min
